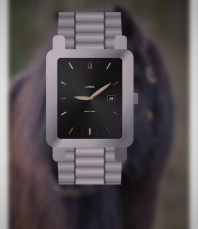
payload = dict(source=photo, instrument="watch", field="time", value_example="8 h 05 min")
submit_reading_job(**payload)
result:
9 h 09 min
